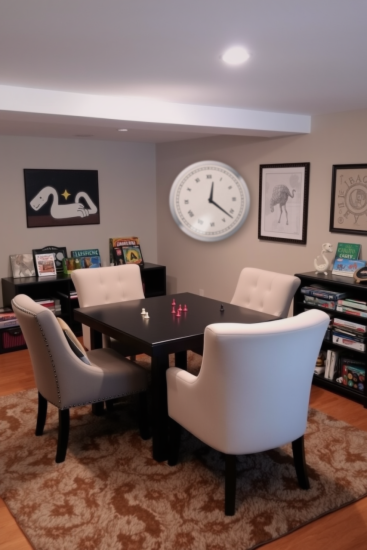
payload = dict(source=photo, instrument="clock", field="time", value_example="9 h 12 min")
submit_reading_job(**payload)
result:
12 h 22 min
